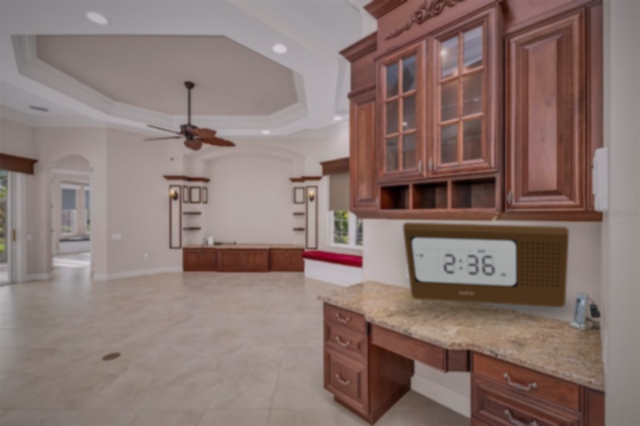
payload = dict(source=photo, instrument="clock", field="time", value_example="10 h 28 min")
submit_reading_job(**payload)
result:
2 h 36 min
